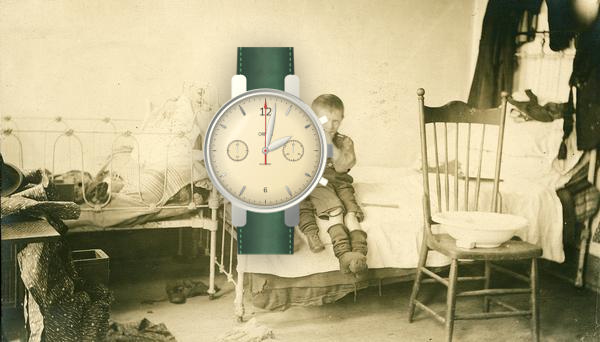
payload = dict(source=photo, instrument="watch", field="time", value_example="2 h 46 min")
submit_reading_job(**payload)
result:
2 h 02 min
